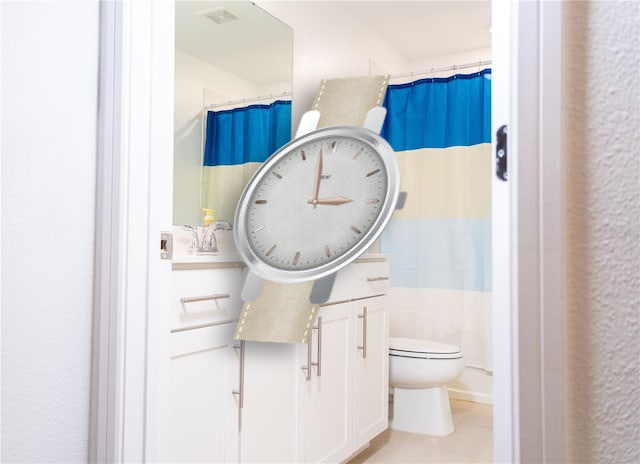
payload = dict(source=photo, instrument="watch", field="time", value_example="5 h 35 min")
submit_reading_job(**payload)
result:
2 h 58 min
